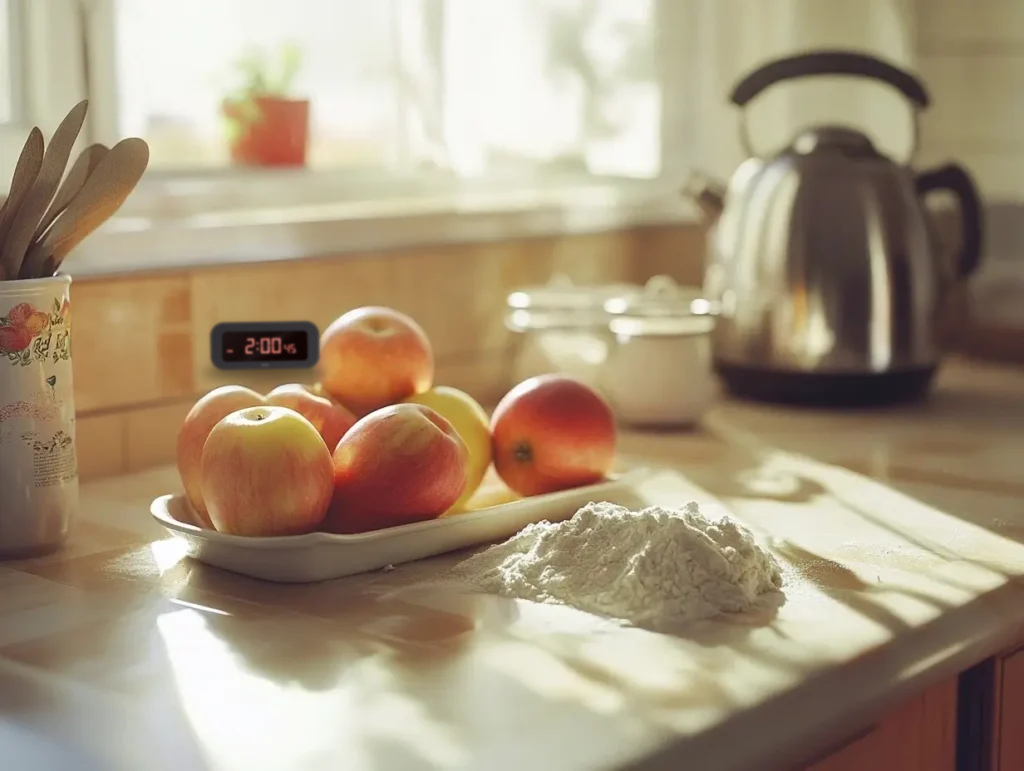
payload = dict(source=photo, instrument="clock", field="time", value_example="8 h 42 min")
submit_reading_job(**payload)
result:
2 h 00 min
